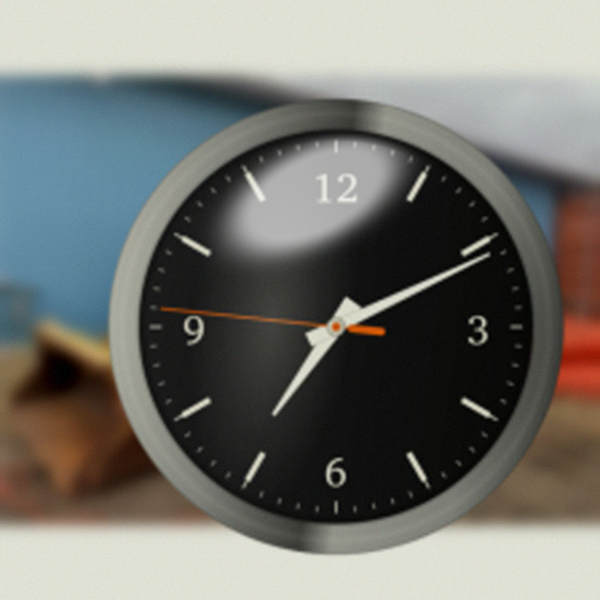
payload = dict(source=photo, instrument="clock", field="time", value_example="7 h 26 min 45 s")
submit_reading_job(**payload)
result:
7 h 10 min 46 s
